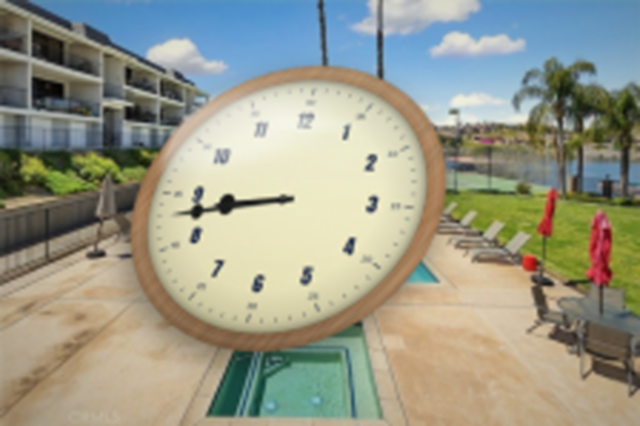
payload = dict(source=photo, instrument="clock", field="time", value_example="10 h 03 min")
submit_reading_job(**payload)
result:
8 h 43 min
